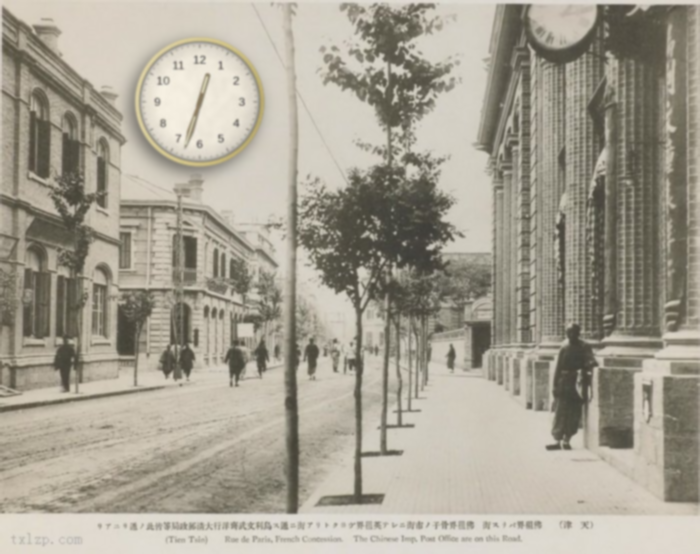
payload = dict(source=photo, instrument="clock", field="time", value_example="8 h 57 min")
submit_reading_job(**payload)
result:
12 h 33 min
